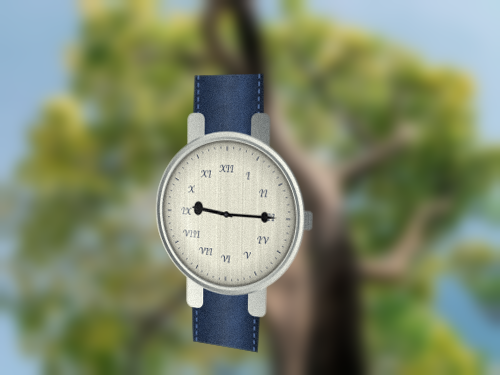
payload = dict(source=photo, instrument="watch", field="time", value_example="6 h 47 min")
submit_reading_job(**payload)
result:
9 h 15 min
